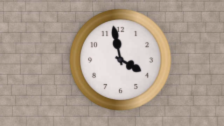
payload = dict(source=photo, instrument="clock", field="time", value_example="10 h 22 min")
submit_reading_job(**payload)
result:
3 h 58 min
